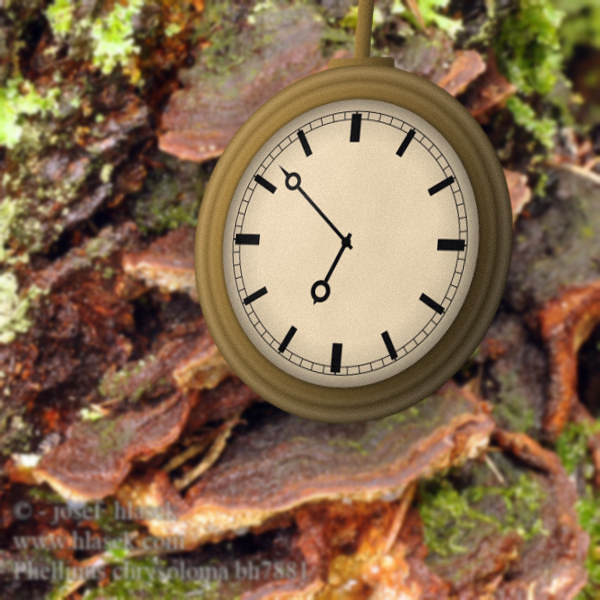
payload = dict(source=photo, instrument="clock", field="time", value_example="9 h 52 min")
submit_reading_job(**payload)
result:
6 h 52 min
